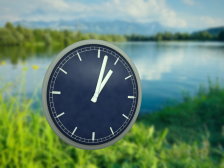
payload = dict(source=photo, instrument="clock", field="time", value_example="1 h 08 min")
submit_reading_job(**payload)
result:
1 h 02 min
